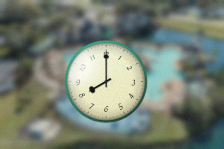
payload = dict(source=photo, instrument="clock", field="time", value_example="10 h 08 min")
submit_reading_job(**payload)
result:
8 h 00 min
